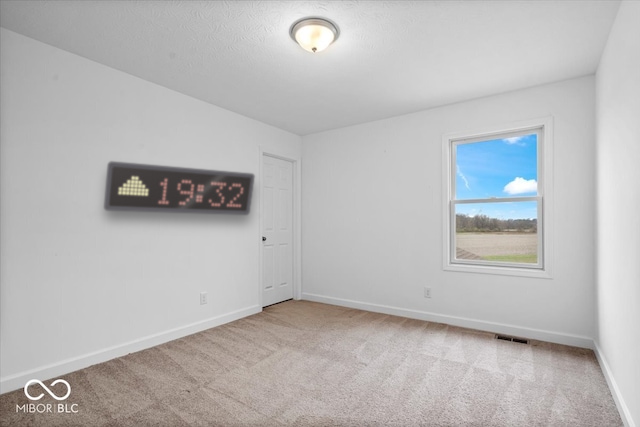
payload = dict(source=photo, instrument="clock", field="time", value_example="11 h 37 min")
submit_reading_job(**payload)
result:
19 h 32 min
